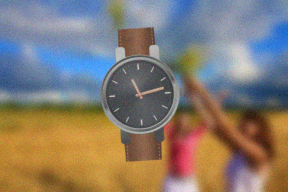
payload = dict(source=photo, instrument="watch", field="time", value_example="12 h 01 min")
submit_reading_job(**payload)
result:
11 h 13 min
